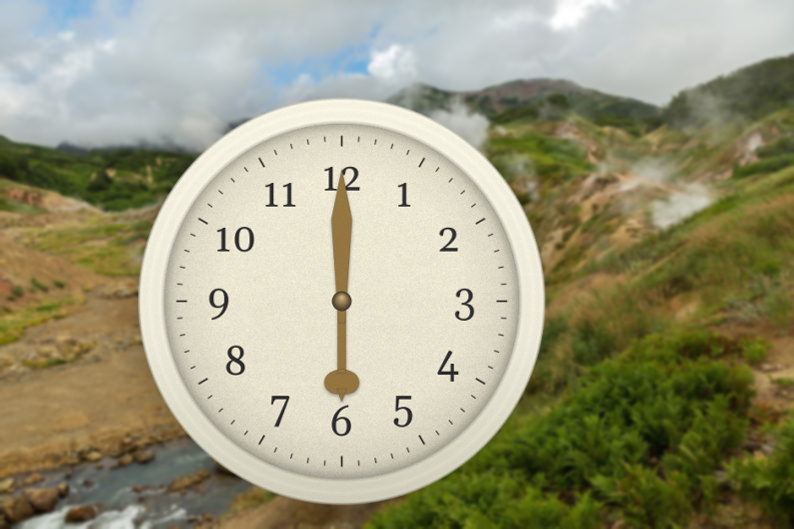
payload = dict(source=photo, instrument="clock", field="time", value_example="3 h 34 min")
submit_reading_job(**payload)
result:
6 h 00 min
